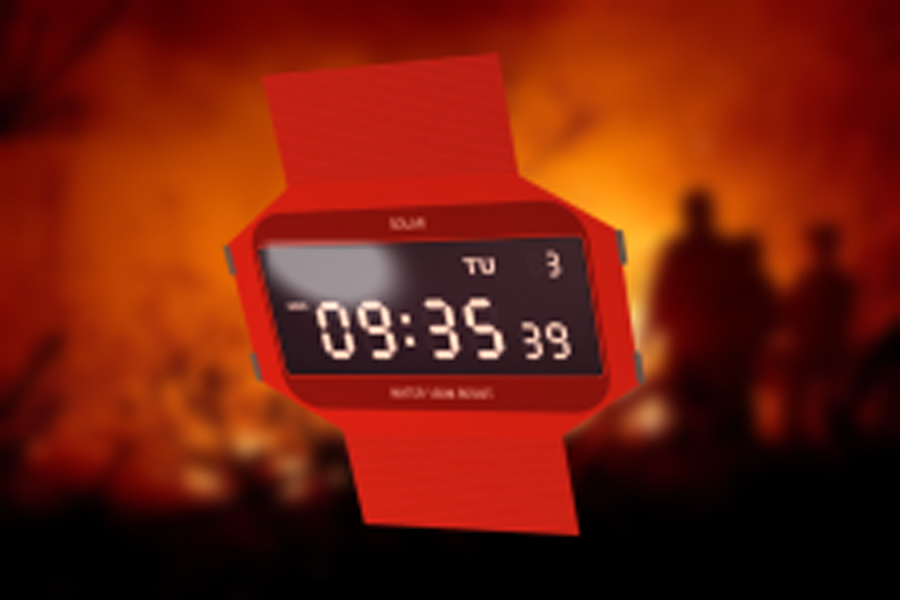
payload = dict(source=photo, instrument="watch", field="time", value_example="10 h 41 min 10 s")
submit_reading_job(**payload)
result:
9 h 35 min 39 s
